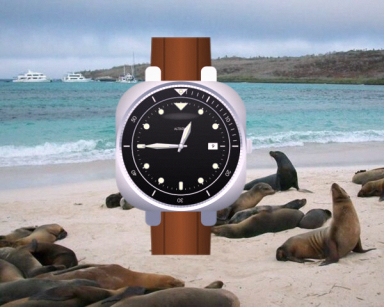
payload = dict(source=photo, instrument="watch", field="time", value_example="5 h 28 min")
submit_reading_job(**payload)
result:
12 h 45 min
